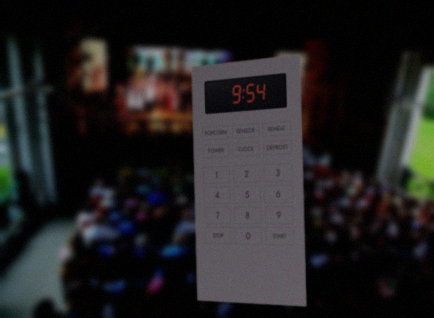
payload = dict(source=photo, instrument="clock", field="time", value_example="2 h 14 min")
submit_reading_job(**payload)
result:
9 h 54 min
